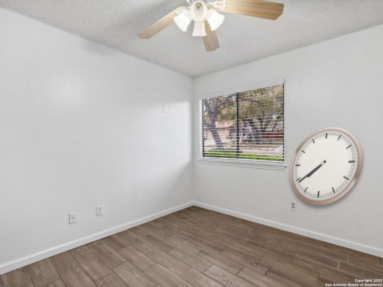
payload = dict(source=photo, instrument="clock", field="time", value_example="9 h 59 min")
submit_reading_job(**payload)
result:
7 h 39 min
